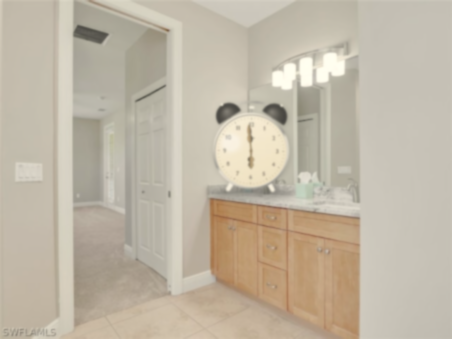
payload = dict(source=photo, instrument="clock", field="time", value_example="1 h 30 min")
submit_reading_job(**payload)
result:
5 h 59 min
